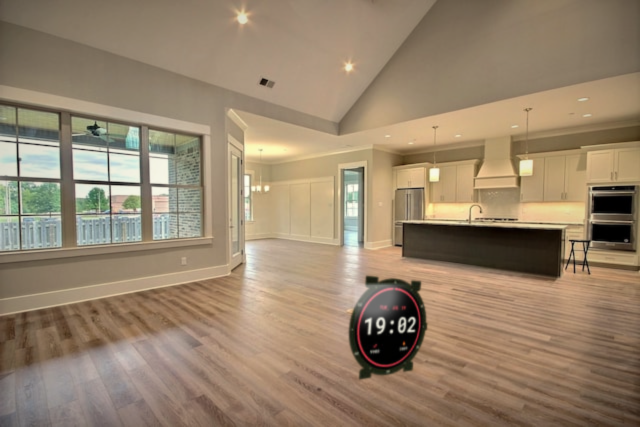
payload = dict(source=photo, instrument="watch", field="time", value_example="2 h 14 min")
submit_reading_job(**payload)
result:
19 h 02 min
